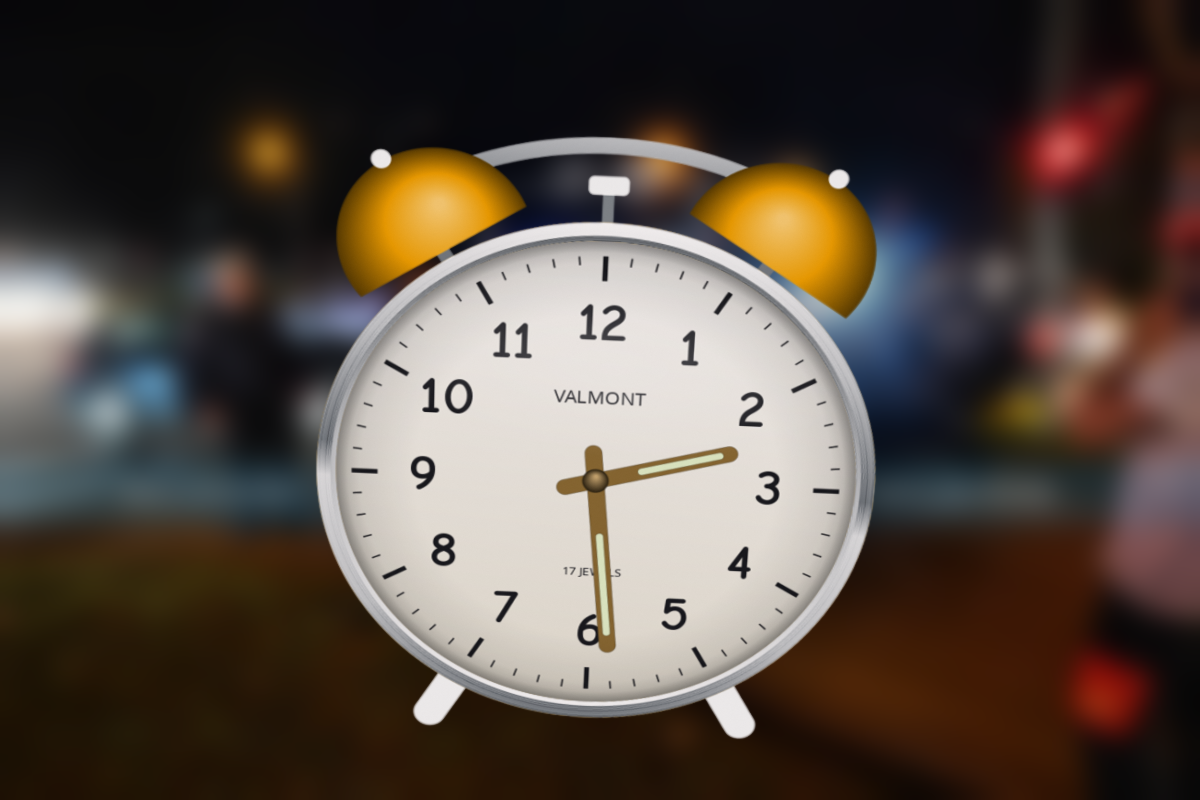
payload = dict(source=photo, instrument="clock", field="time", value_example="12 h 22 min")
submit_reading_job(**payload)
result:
2 h 29 min
